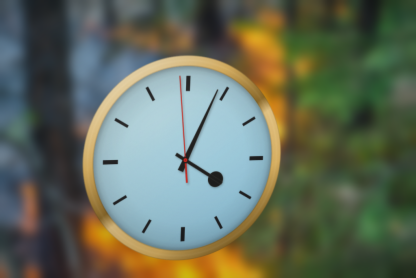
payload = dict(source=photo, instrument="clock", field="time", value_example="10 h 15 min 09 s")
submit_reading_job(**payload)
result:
4 h 03 min 59 s
